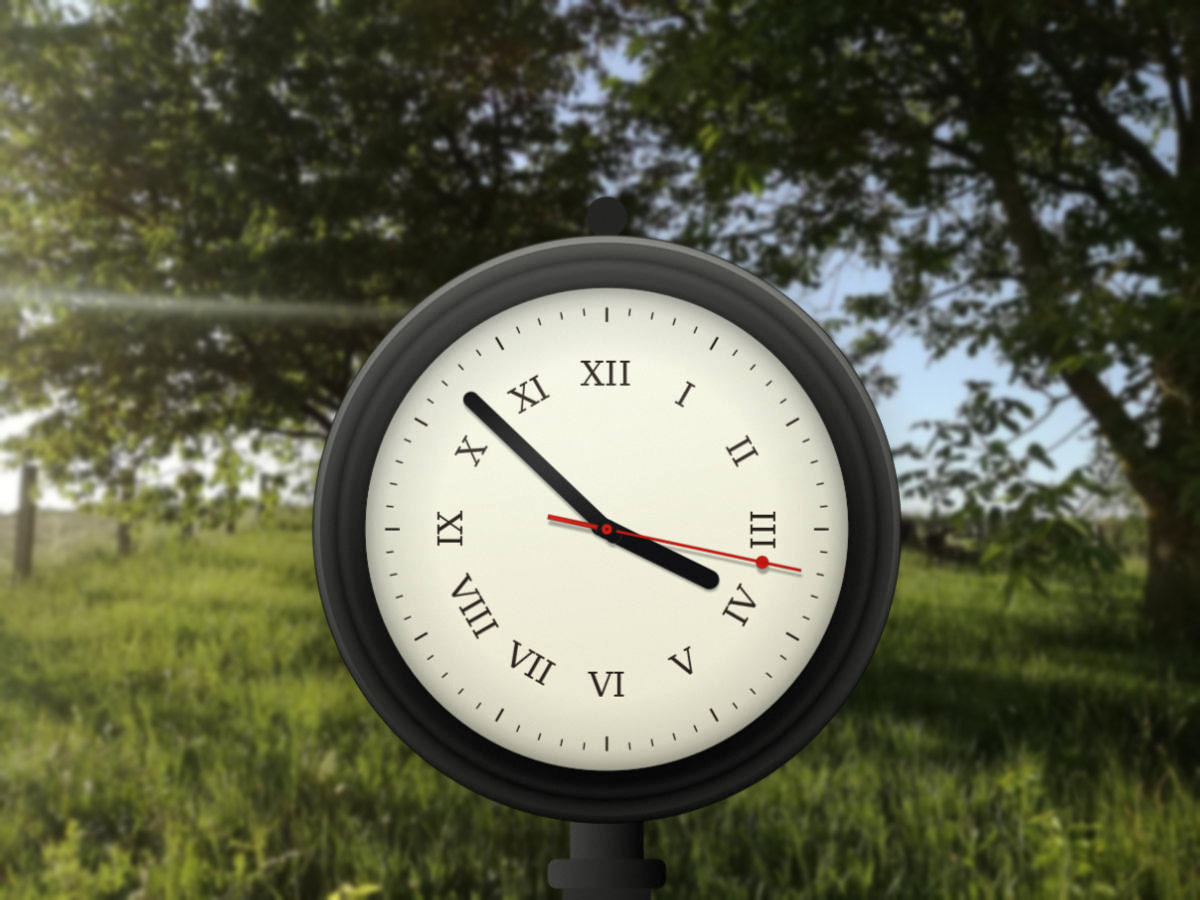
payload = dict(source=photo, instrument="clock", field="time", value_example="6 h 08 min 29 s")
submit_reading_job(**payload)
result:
3 h 52 min 17 s
